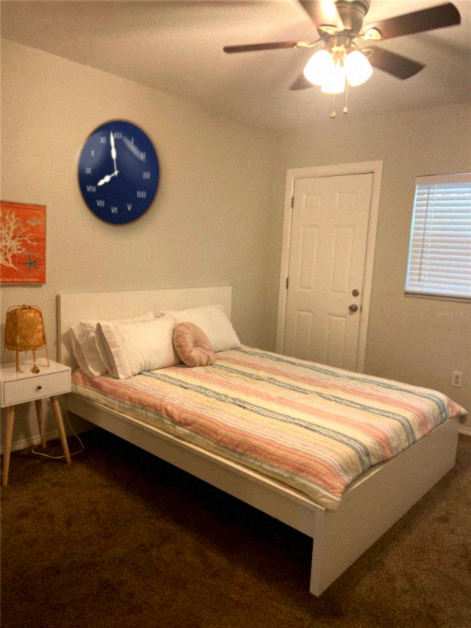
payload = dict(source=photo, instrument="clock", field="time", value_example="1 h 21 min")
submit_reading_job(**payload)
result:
7 h 58 min
